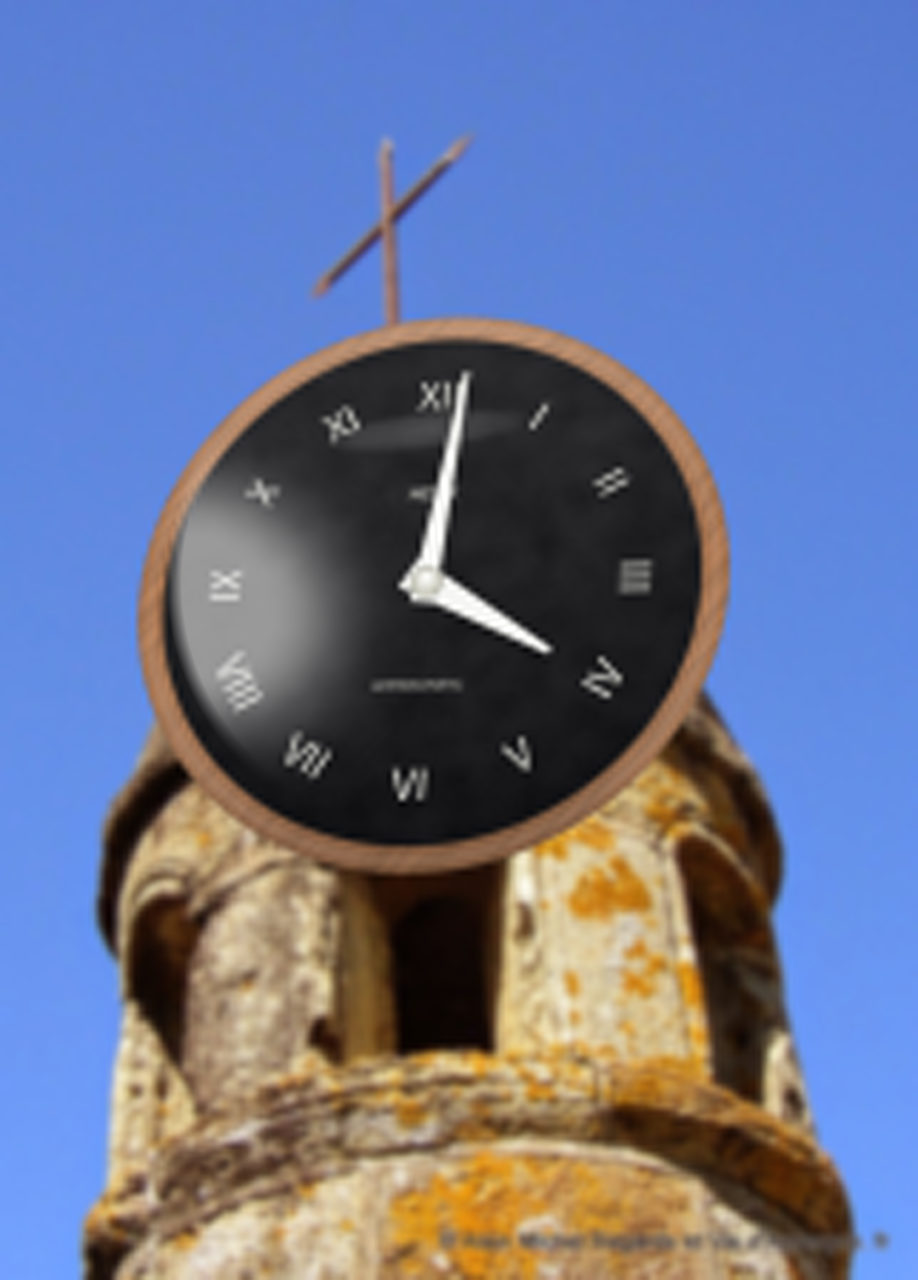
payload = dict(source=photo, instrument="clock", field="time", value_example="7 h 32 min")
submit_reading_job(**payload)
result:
4 h 01 min
